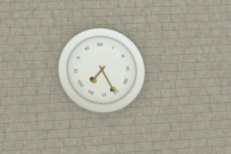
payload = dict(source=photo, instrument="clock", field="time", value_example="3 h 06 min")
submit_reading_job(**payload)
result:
7 h 26 min
